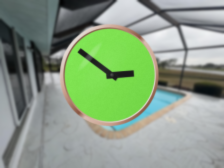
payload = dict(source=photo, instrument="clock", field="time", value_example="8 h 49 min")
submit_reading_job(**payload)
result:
2 h 51 min
